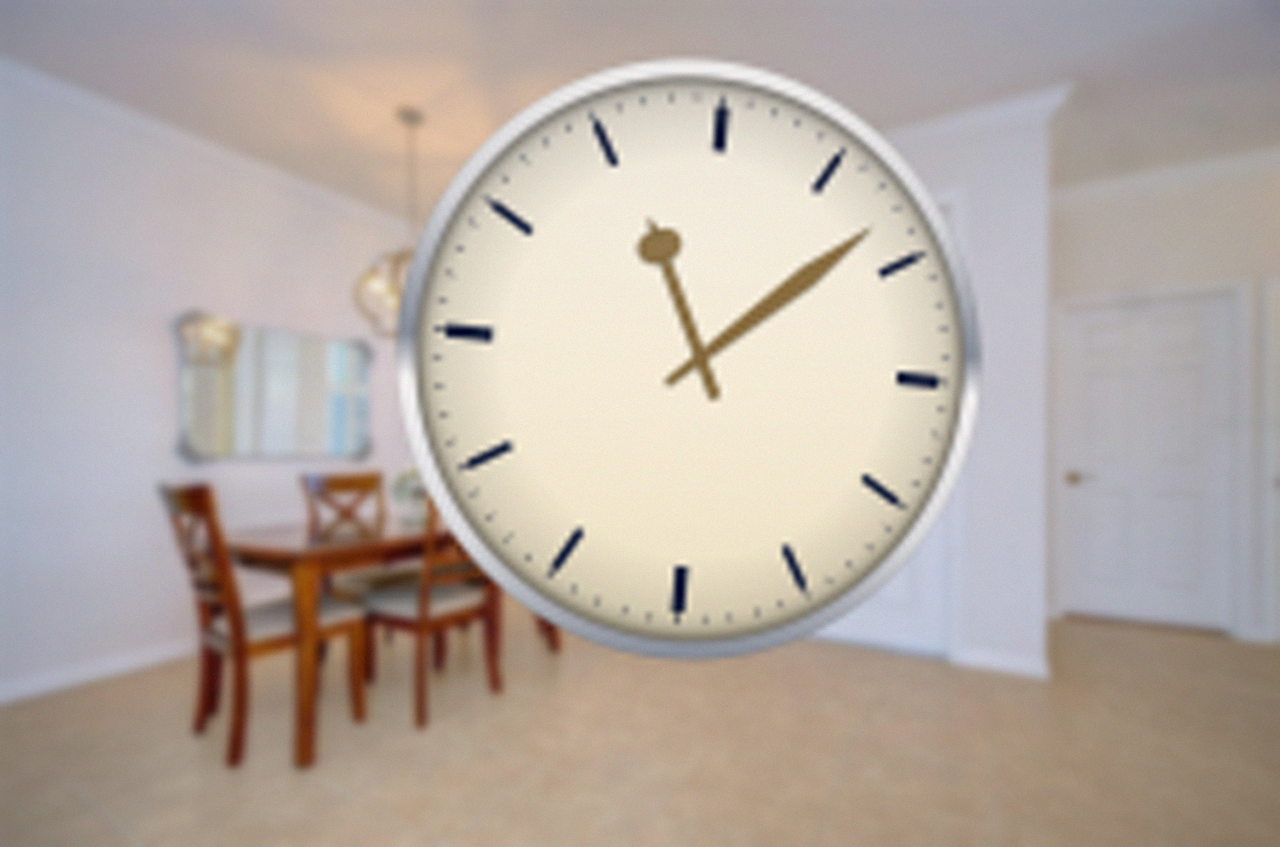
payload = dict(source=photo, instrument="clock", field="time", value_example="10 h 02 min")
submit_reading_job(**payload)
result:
11 h 08 min
